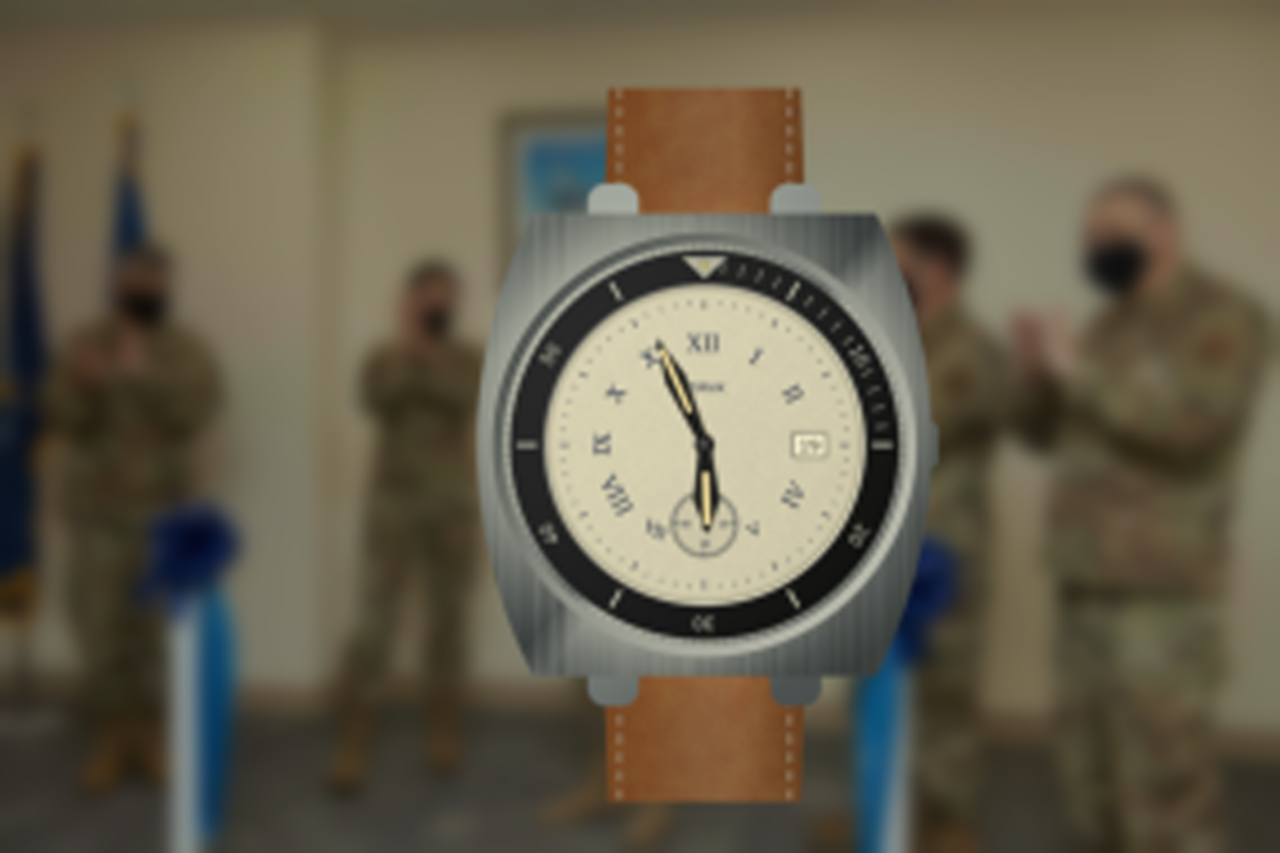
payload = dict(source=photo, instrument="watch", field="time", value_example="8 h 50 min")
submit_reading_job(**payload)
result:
5 h 56 min
